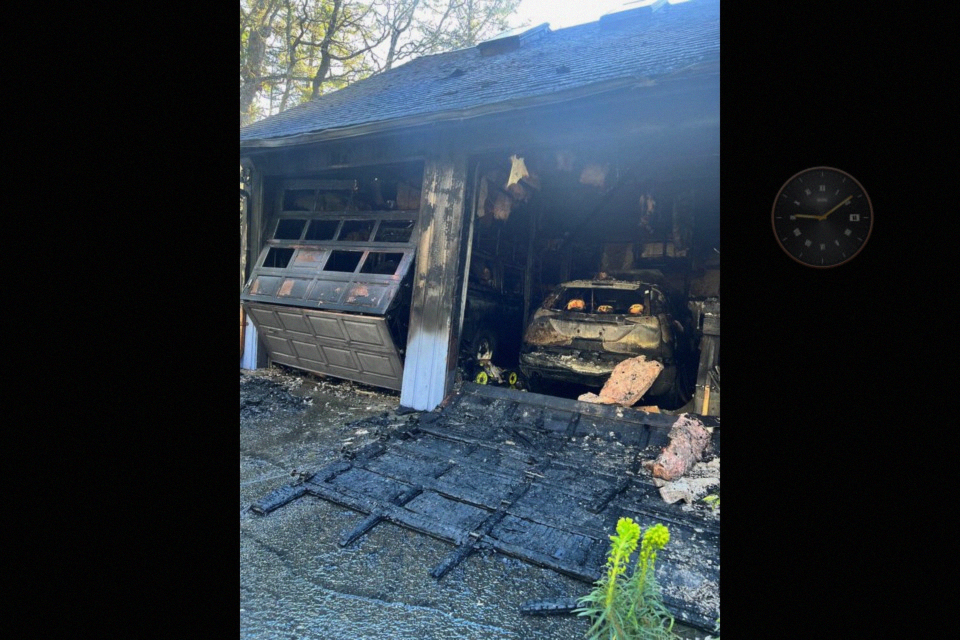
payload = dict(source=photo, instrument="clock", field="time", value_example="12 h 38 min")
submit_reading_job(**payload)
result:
9 h 09 min
